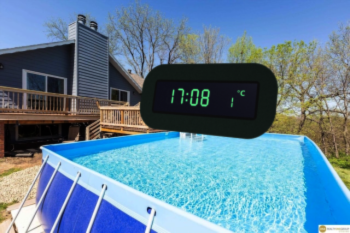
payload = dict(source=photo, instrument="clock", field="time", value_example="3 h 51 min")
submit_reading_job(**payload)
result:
17 h 08 min
